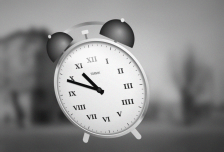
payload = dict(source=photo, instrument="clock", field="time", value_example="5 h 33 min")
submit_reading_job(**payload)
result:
10 h 49 min
